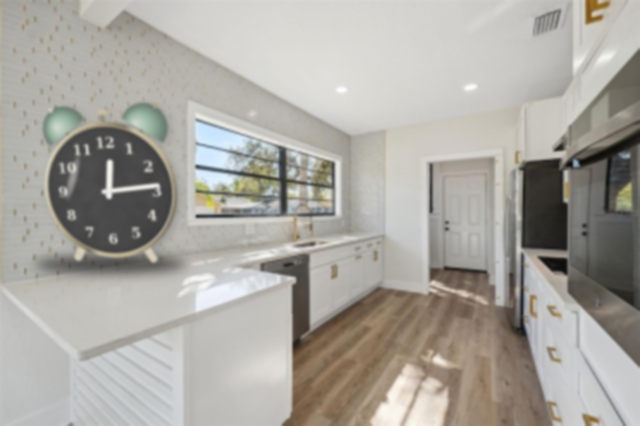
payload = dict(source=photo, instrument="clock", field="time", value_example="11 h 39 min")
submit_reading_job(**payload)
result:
12 h 14 min
